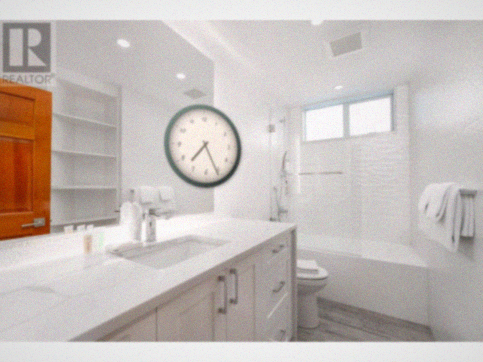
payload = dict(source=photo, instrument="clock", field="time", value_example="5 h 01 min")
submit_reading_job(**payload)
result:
7 h 26 min
